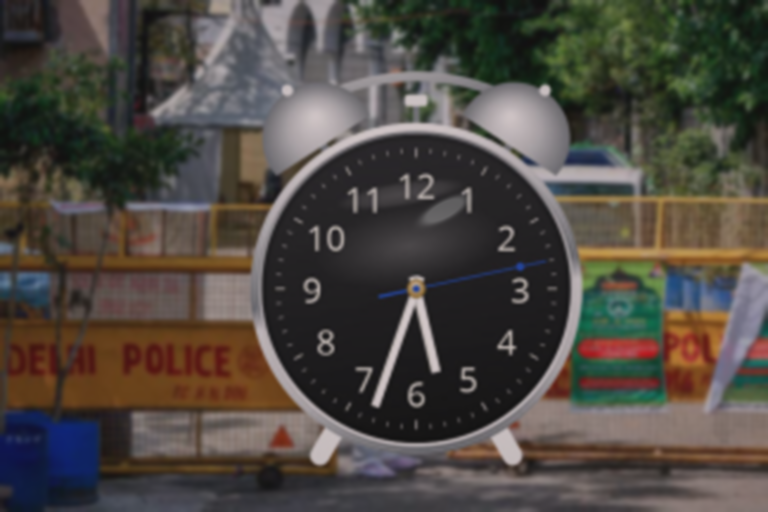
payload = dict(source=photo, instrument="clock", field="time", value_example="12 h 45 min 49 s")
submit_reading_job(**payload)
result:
5 h 33 min 13 s
